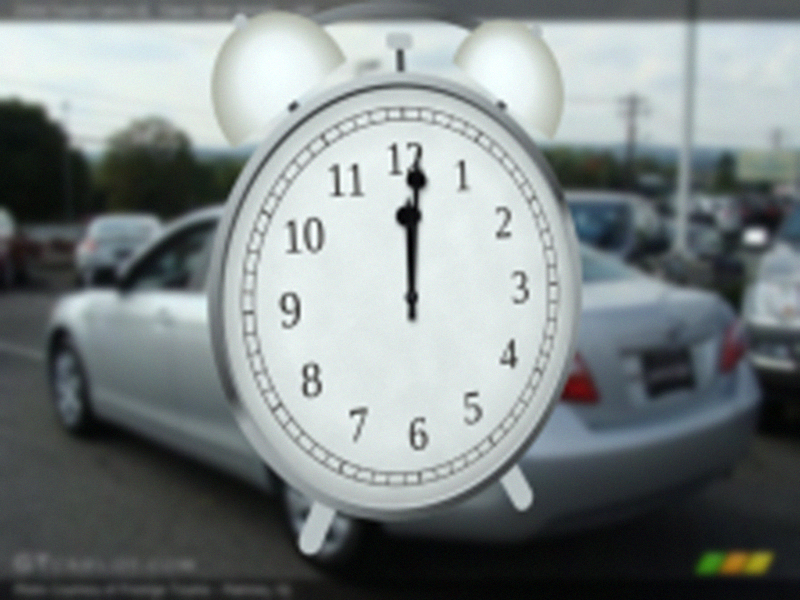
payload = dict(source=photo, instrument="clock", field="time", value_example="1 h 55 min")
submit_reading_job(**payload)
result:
12 h 01 min
